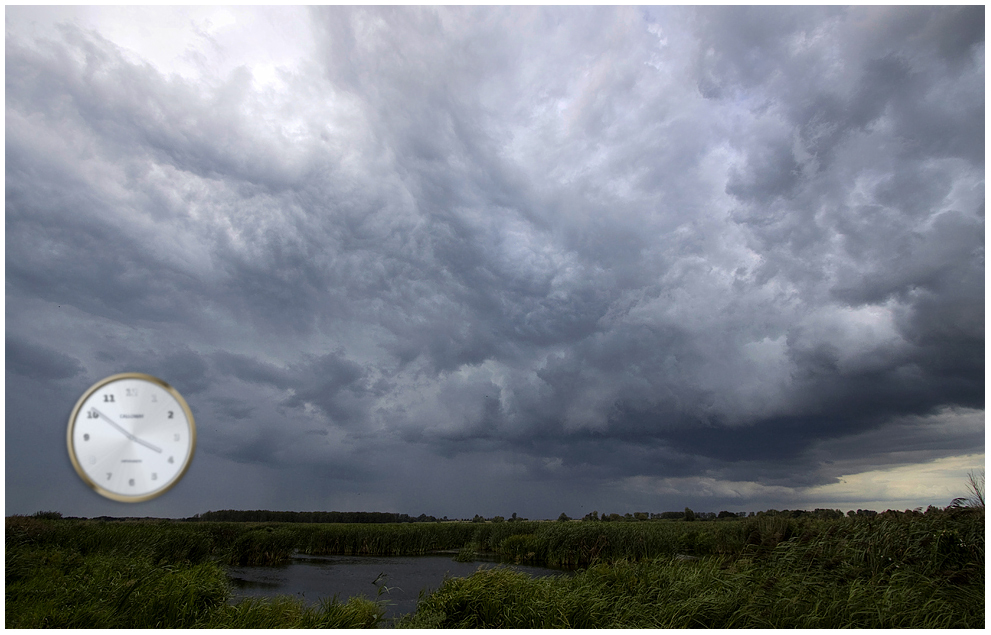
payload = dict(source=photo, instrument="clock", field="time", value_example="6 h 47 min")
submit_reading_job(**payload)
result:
3 h 51 min
